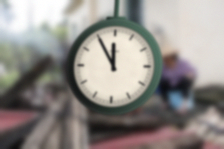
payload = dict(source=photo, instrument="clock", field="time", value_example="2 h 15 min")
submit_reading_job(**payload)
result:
11 h 55 min
